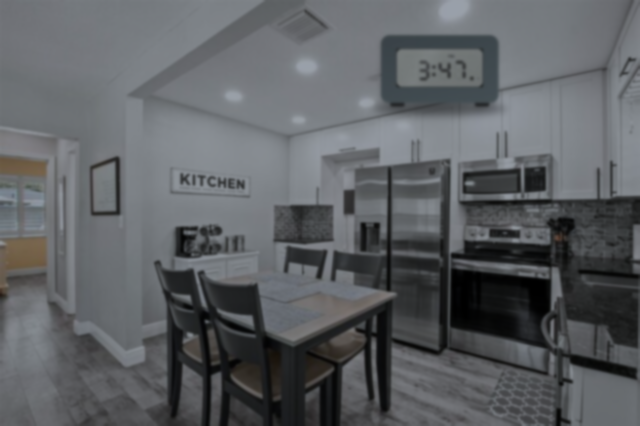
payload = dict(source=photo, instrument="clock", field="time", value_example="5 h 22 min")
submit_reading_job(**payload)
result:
3 h 47 min
